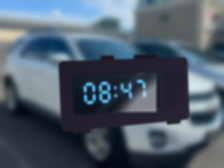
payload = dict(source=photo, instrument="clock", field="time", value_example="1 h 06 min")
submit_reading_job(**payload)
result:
8 h 47 min
